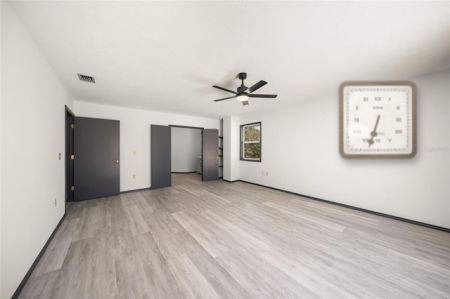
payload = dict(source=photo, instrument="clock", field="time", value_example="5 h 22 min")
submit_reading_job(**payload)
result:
6 h 33 min
